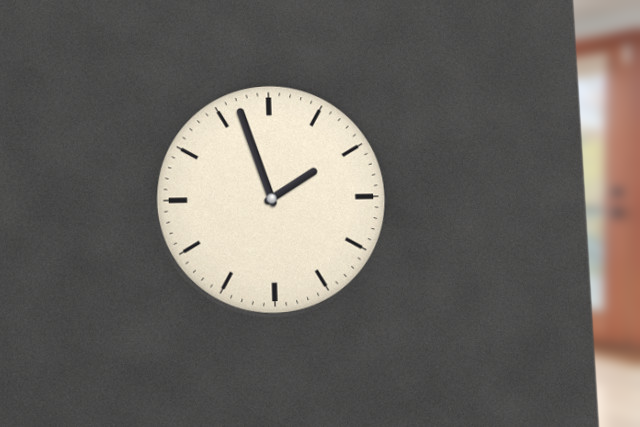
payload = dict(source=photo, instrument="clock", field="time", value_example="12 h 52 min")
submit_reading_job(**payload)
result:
1 h 57 min
